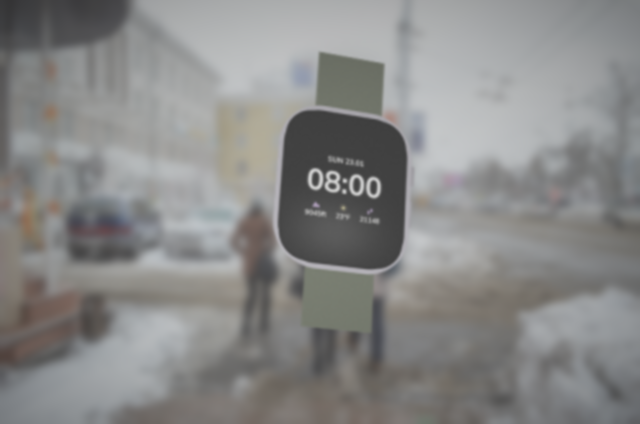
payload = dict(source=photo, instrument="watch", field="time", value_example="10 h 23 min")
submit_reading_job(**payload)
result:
8 h 00 min
